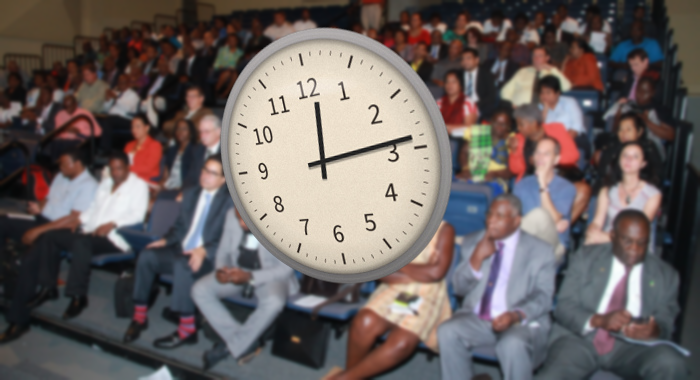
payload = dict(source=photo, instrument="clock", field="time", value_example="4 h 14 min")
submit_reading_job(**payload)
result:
12 h 14 min
